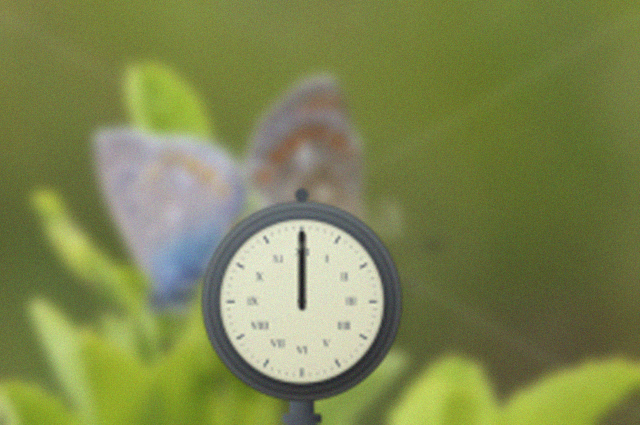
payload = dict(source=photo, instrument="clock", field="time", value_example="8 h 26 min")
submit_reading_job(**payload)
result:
12 h 00 min
